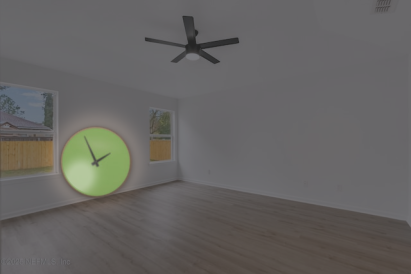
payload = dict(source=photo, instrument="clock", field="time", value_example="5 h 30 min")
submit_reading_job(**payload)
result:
1 h 56 min
